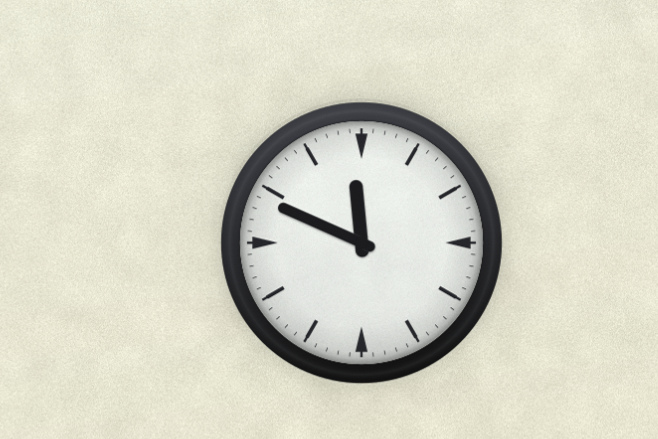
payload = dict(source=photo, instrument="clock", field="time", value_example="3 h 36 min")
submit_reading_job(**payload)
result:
11 h 49 min
